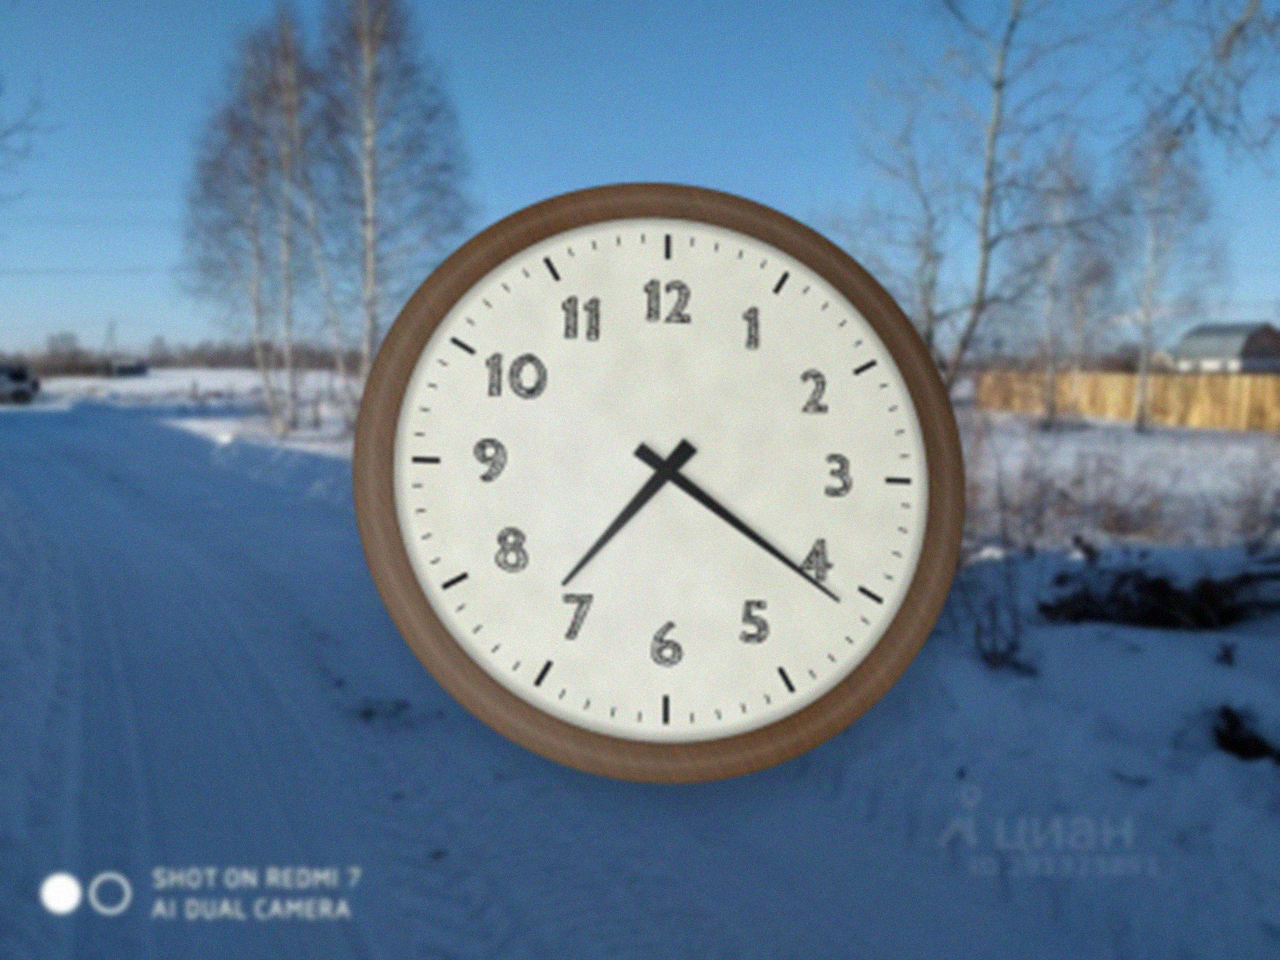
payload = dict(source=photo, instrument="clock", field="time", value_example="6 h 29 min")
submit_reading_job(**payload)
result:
7 h 21 min
